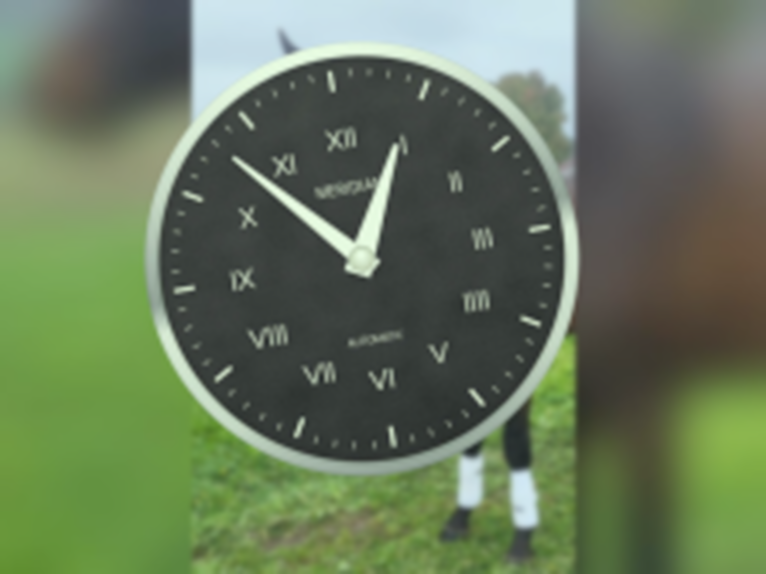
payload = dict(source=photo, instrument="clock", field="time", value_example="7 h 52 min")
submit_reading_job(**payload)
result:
12 h 53 min
